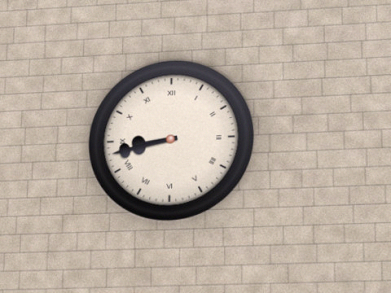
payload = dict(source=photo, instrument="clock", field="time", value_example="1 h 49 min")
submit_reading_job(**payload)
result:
8 h 43 min
